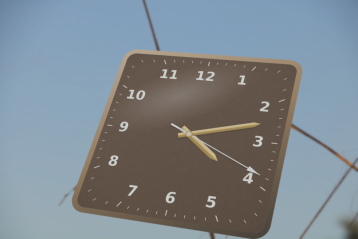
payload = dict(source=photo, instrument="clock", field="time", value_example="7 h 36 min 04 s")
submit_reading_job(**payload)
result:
4 h 12 min 19 s
